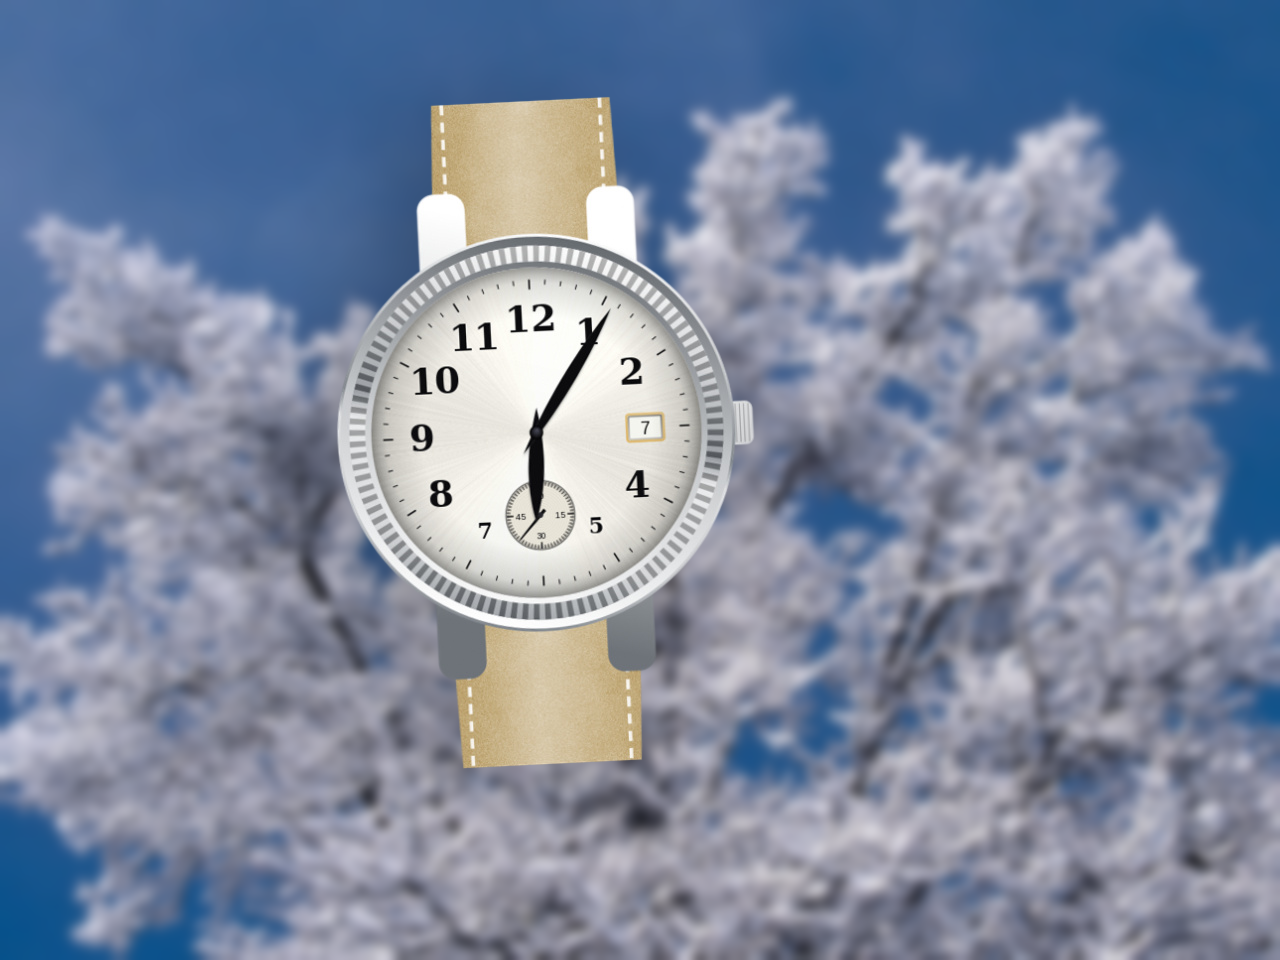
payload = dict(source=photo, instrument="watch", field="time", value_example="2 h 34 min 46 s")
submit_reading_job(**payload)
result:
6 h 05 min 37 s
